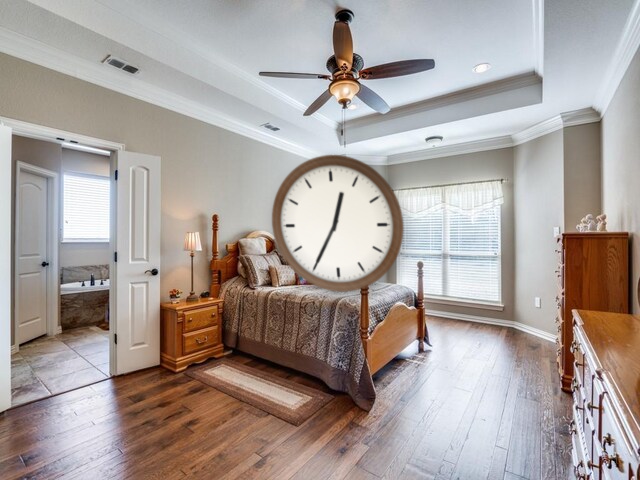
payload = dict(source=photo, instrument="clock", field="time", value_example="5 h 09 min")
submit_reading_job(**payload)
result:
12 h 35 min
